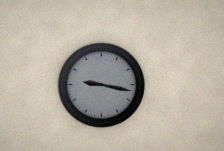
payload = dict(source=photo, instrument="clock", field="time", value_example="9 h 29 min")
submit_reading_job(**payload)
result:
9 h 17 min
